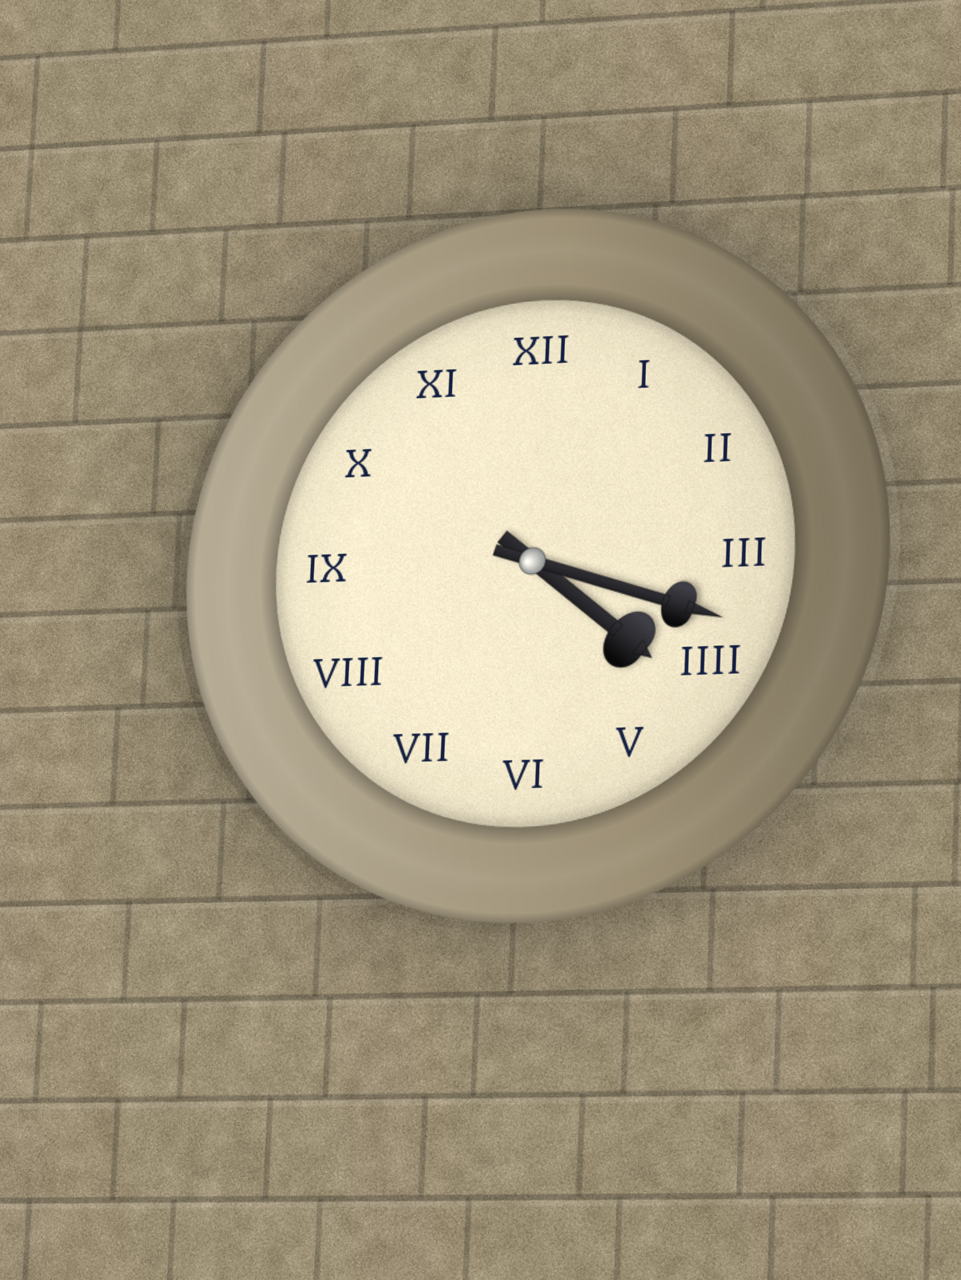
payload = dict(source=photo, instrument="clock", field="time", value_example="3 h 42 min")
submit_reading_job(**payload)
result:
4 h 18 min
